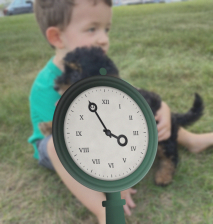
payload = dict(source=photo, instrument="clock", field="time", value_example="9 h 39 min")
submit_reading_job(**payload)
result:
3 h 55 min
